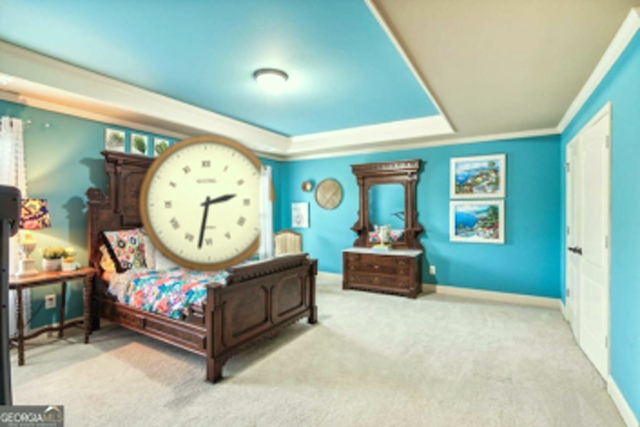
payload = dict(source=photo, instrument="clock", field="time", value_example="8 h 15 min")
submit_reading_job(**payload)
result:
2 h 32 min
